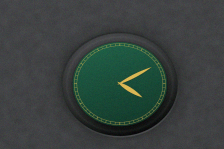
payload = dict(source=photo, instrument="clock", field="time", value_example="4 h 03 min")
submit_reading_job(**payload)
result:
4 h 10 min
